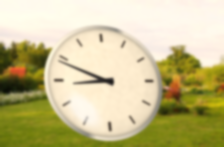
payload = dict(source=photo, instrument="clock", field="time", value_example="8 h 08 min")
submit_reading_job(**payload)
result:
8 h 49 min
